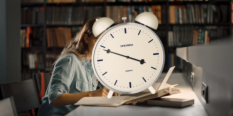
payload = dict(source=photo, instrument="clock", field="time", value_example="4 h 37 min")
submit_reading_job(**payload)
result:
3 h 49 min
